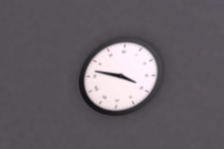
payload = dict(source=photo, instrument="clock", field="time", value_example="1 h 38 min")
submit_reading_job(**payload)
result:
3 h 47 min
